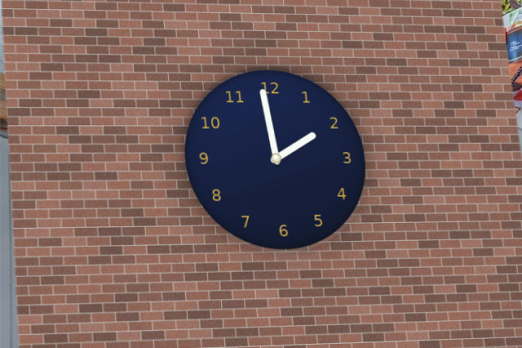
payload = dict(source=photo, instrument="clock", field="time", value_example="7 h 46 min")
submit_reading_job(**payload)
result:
1 h 59 min
